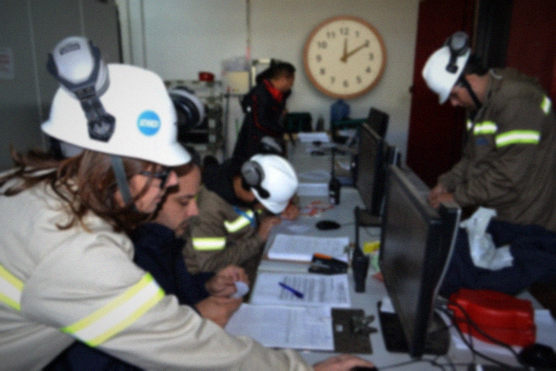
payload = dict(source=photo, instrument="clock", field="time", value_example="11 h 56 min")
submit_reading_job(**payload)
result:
12 h 10 min
